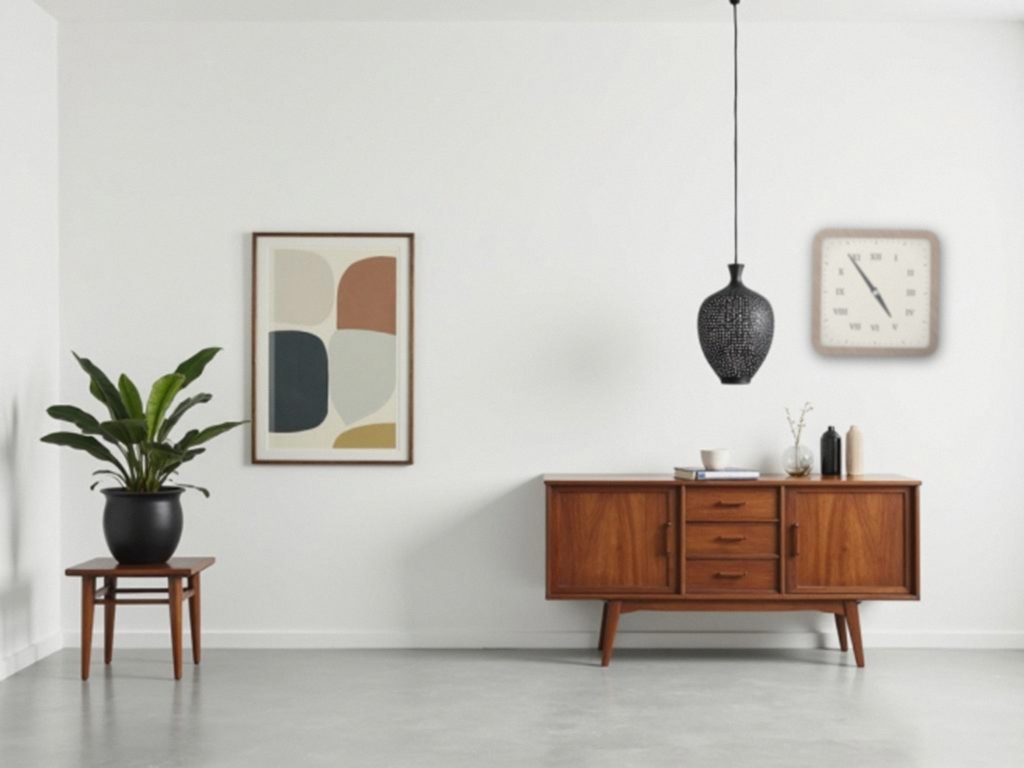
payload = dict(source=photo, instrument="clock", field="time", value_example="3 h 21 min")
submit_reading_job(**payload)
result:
4 h 54 min
